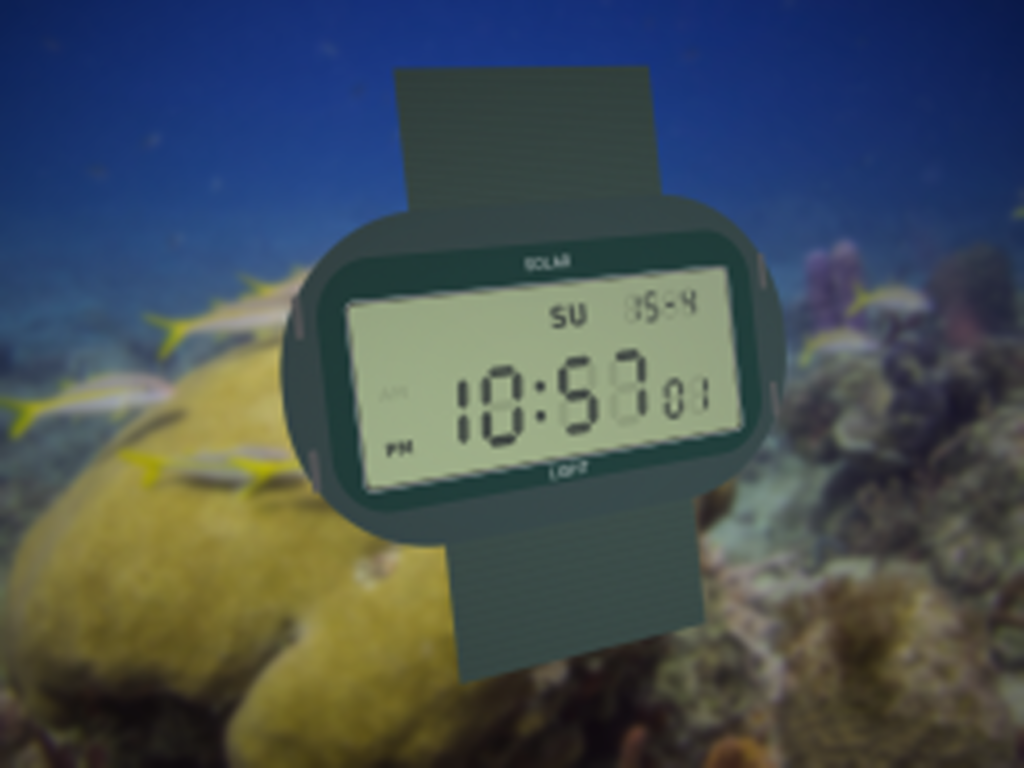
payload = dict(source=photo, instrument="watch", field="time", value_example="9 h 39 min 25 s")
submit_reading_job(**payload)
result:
10 h 57 min 01 s
